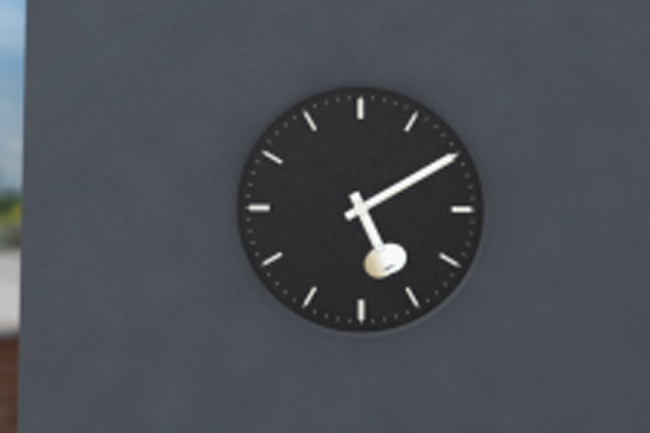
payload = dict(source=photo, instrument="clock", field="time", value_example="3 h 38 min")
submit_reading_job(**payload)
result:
5 h 10 min
